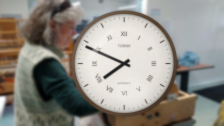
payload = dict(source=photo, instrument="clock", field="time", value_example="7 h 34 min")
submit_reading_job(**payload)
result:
7 h 49 min
